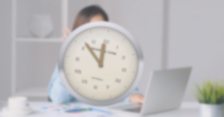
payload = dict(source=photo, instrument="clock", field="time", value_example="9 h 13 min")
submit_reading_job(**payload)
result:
11 h 52 min
